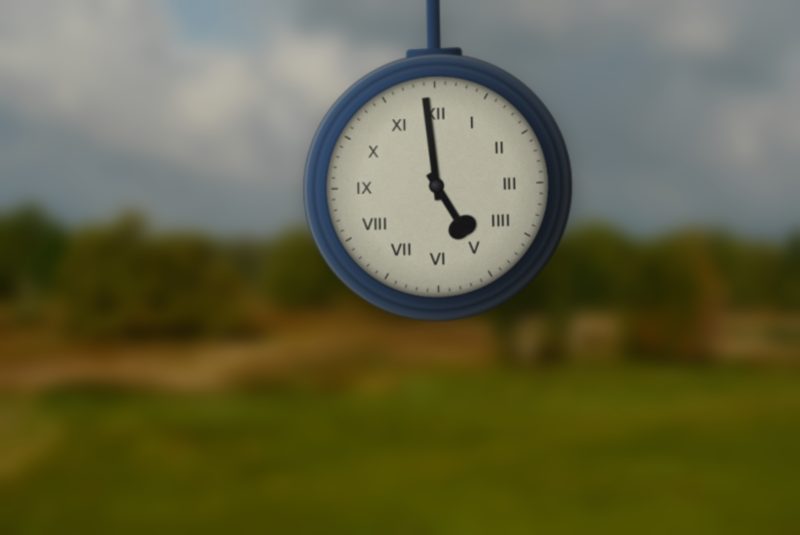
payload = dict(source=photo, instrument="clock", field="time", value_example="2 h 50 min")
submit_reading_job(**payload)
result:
4 h 59 min
